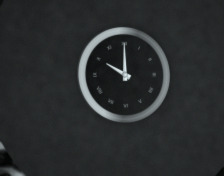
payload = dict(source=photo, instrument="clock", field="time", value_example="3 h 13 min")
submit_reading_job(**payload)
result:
10 h 00 min
